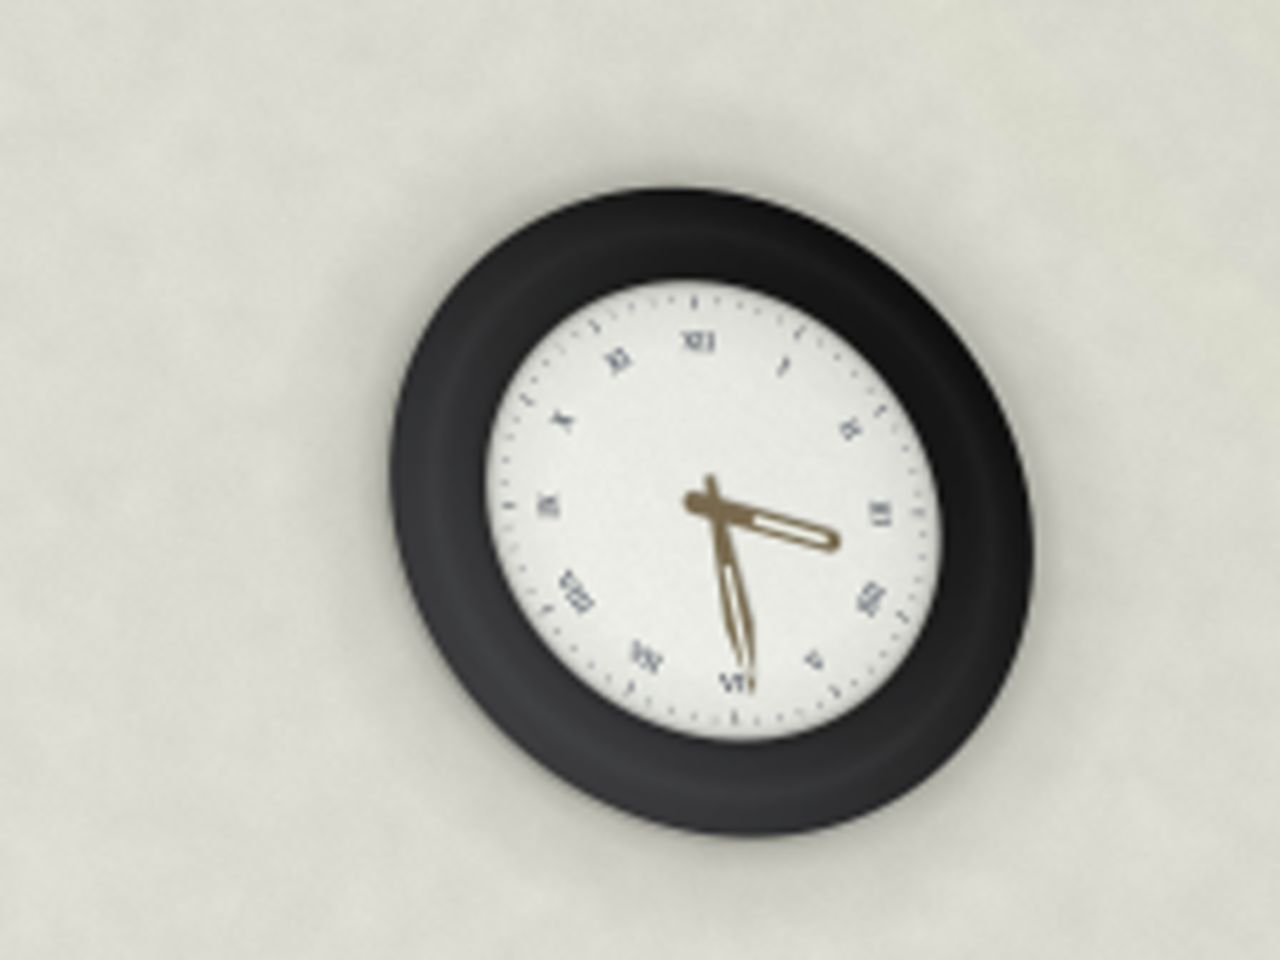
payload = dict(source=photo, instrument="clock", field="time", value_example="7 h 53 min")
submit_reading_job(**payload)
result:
3 h 29 min
